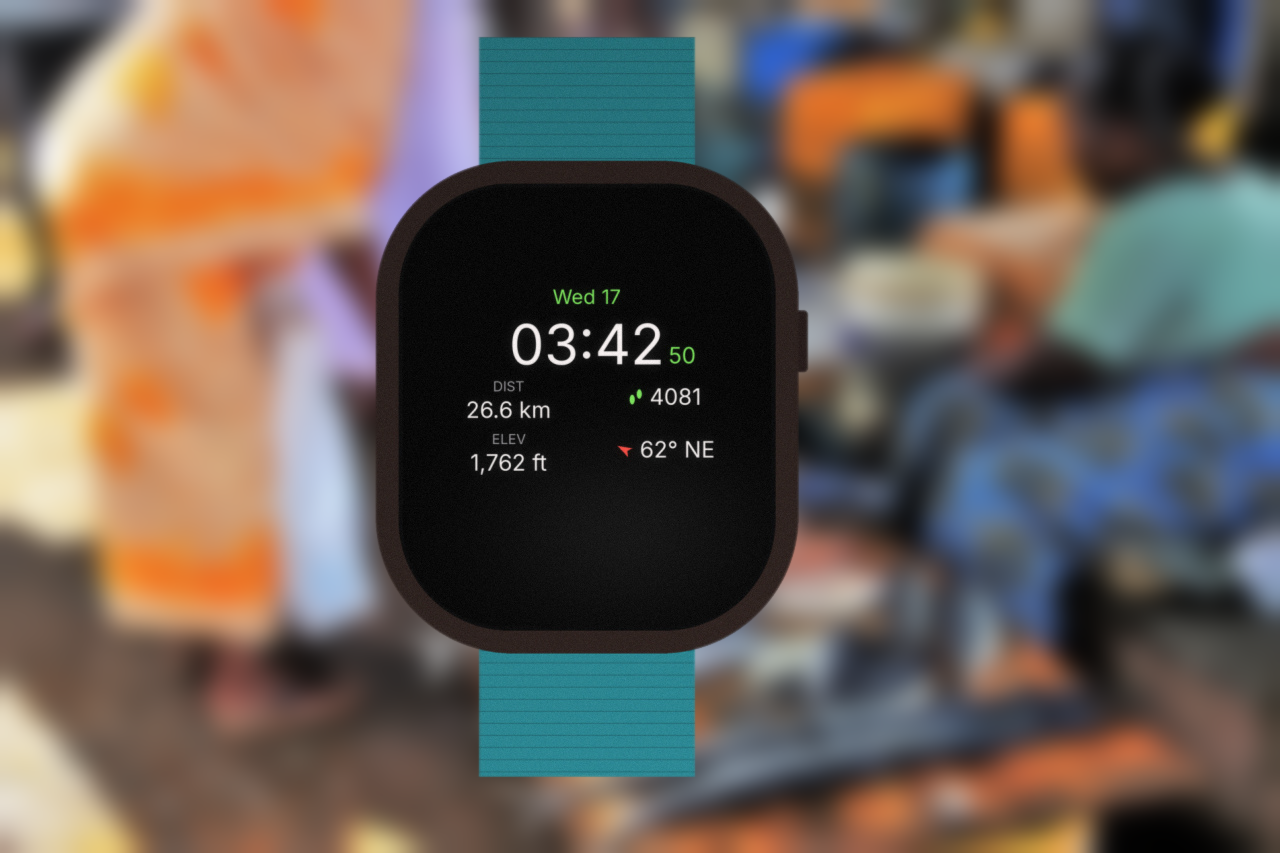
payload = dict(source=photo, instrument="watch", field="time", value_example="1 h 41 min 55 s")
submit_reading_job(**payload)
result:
3 h 42 min 50 s
